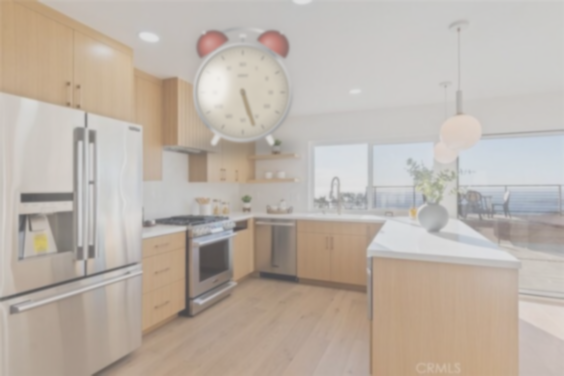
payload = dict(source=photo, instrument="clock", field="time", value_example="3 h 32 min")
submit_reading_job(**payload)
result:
5 h 27 min
